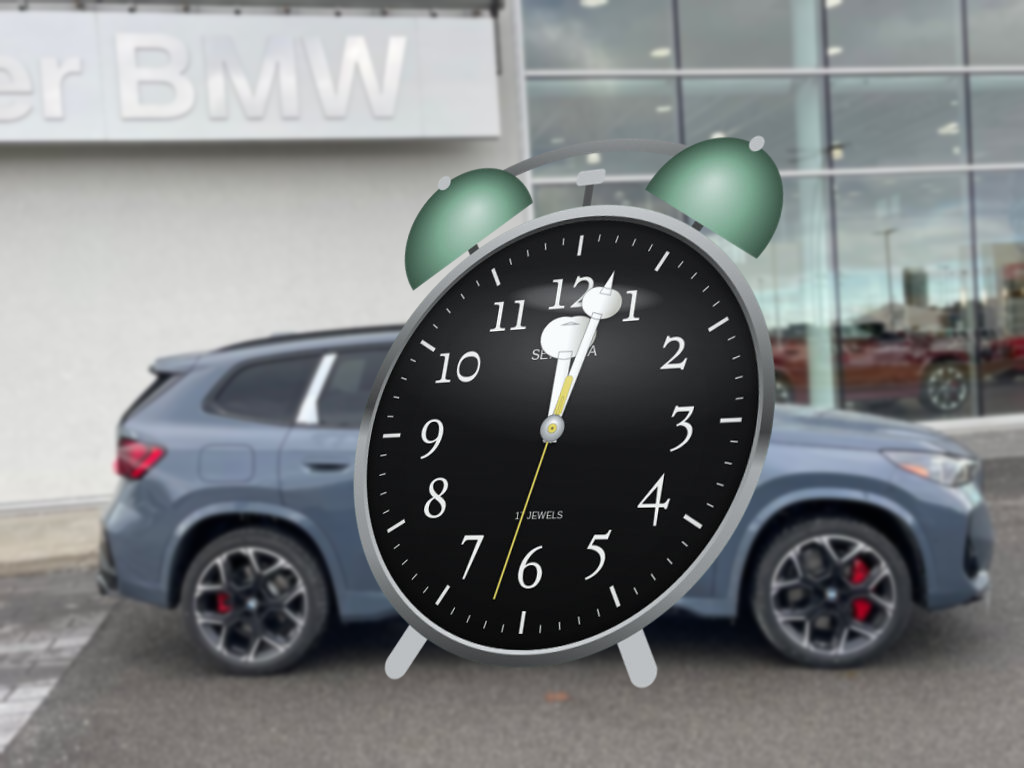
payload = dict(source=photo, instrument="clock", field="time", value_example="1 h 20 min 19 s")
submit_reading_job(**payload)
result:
12 h 02 min 32 s
